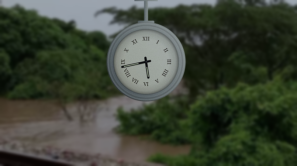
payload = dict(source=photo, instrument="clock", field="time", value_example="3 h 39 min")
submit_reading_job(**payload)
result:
5 h 43 min
